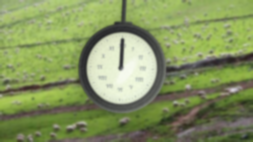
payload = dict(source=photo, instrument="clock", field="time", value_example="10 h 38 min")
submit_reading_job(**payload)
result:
12 h 00 min
